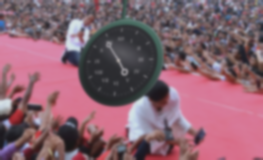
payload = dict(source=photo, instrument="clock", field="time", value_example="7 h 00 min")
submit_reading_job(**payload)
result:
4 h 54 min
